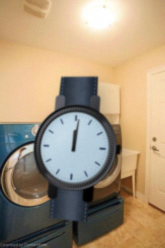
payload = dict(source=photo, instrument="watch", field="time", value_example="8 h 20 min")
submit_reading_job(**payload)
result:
12 h 01 min
